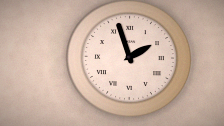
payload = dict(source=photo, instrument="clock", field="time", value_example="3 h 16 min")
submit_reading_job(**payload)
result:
1 h 57 min
